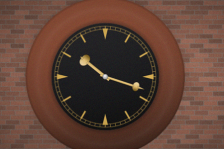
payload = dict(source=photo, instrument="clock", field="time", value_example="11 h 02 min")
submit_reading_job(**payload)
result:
10 h 18 min
